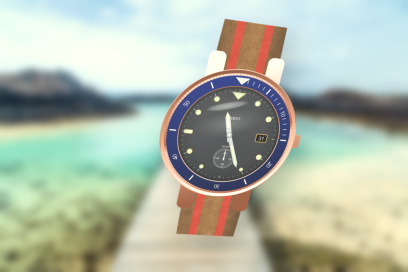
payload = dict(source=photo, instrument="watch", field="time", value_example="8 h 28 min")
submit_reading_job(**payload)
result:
11 h 26 min
